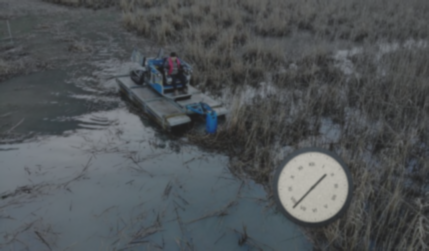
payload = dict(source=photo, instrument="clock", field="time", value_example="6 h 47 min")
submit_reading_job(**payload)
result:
1 h 38 min
